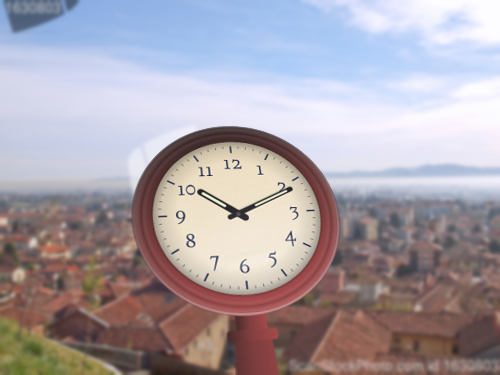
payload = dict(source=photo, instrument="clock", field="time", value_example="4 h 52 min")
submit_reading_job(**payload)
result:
10 h 11 min
